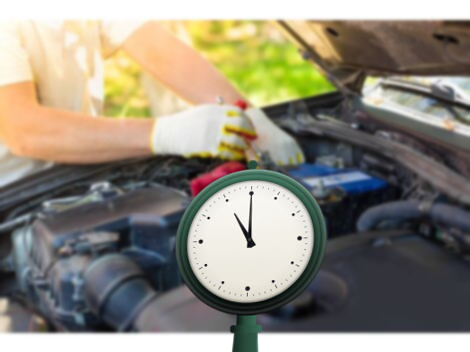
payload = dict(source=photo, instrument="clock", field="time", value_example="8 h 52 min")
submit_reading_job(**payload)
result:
11 h 00 min
